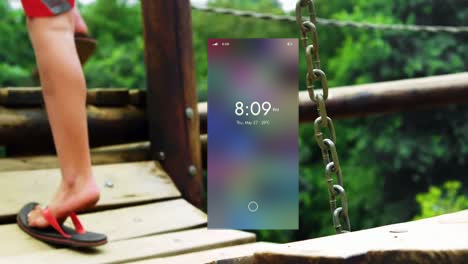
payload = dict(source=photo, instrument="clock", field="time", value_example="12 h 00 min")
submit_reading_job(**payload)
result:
8 h 09 min
